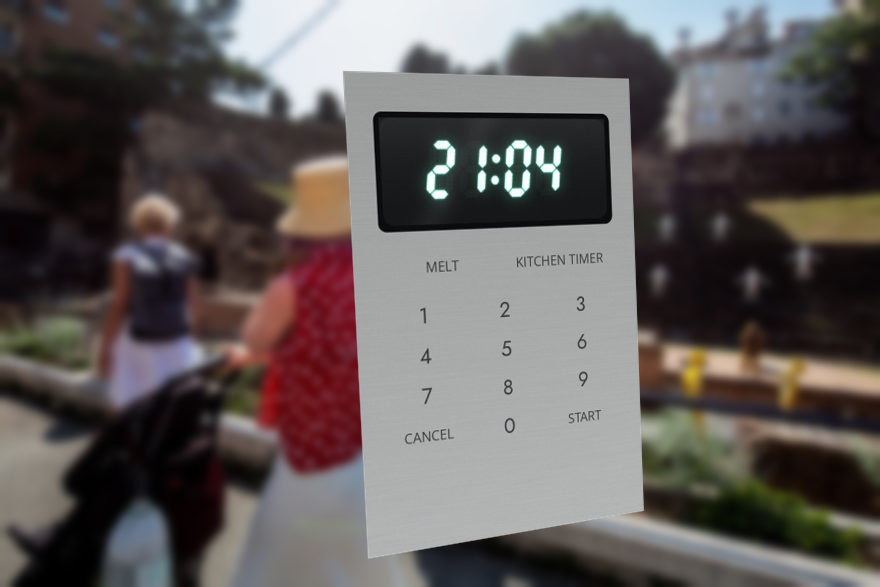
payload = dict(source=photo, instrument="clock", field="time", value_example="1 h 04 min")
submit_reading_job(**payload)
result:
21 h 04 min
